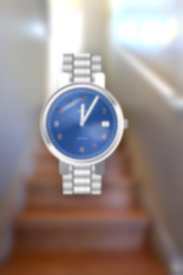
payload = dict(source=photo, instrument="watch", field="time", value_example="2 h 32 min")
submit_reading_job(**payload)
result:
12 h 05 min
